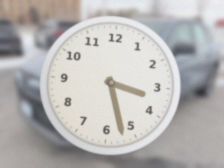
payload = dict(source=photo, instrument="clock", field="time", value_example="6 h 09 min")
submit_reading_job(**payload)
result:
3 h 27 min
